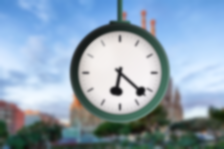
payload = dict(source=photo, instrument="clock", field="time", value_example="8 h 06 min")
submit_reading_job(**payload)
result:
6 h 22 min
